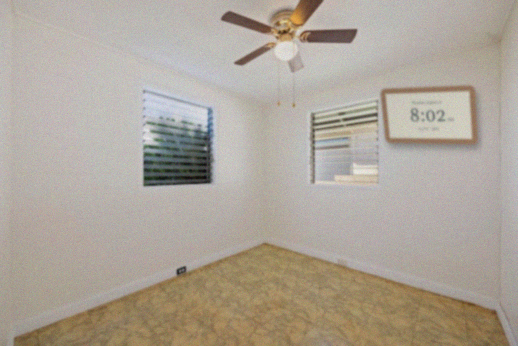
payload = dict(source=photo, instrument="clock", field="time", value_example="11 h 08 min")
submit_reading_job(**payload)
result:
8 h 02 min
